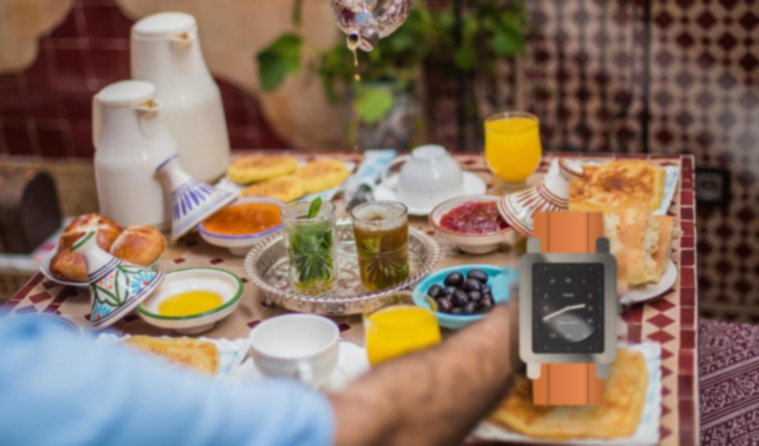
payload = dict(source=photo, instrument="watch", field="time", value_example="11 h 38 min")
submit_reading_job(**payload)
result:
2 h 41 min
